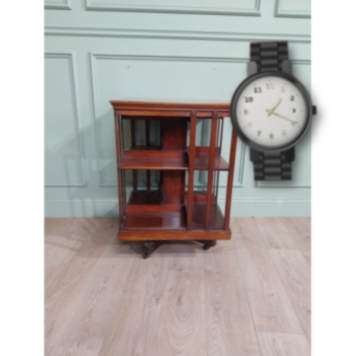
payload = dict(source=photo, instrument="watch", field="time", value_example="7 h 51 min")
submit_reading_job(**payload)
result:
1 h 19 min
